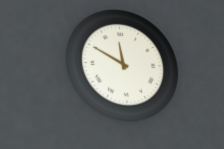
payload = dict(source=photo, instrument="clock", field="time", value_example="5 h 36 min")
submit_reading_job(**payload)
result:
11 h 50 min
